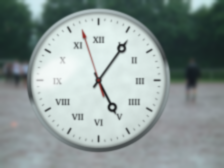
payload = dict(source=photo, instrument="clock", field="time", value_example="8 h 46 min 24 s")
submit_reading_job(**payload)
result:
5 h 05 min 57 s
